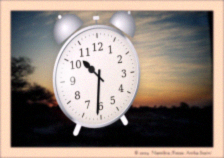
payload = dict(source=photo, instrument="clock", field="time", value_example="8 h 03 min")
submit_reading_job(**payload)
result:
10 h 31 min
